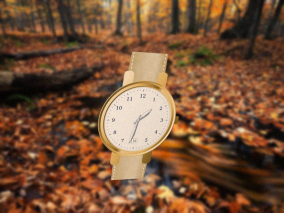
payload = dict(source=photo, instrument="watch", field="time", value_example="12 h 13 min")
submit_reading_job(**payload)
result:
1 h 32 min
